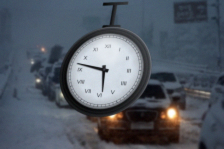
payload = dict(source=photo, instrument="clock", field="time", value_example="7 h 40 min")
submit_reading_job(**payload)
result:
5 h 47 min
